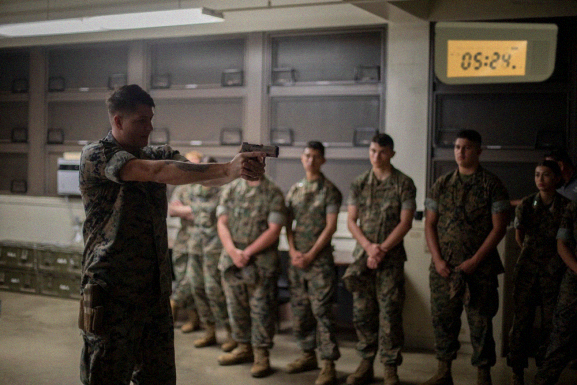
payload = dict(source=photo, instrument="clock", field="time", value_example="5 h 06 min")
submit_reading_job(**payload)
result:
5 h 24 min
